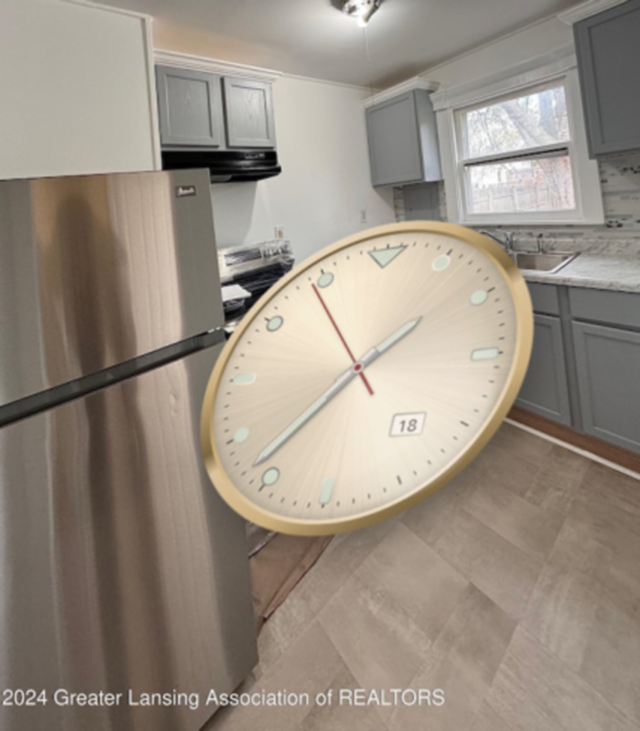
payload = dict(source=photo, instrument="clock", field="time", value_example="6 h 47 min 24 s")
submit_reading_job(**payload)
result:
1 h 36 min 54 s
